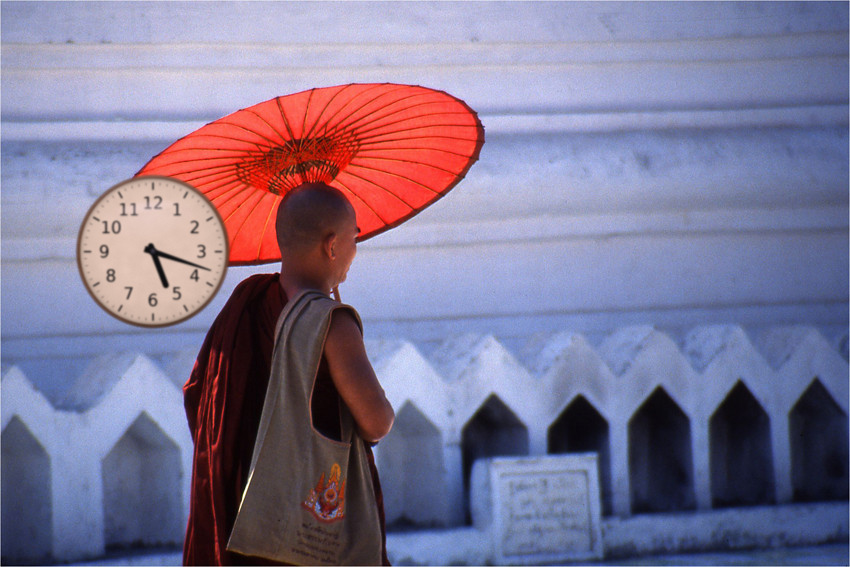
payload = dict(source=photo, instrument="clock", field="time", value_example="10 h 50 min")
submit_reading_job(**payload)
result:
5 h 18 min
